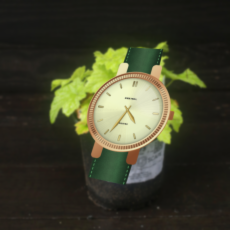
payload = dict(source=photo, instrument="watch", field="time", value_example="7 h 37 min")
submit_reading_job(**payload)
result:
4 h 34 min
